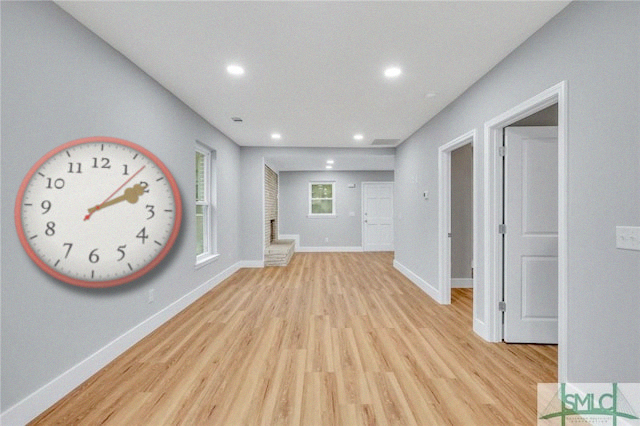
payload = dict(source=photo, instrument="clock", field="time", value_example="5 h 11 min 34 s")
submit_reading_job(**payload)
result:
2 h 10 min 07 s
